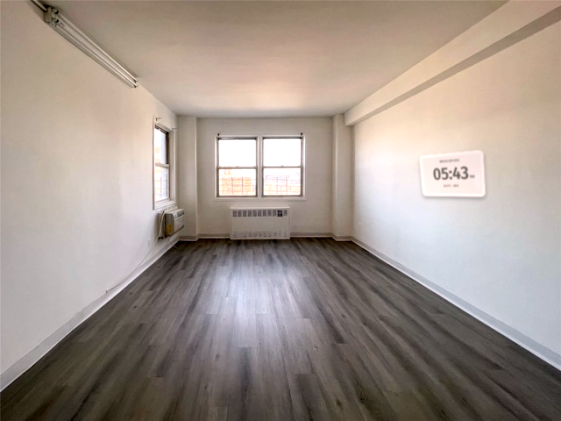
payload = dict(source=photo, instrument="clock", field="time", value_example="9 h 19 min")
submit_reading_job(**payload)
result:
5 h 43 min
